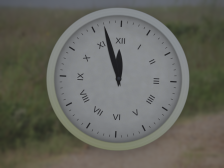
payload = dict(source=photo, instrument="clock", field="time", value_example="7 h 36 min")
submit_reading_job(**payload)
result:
11 h 57 min
